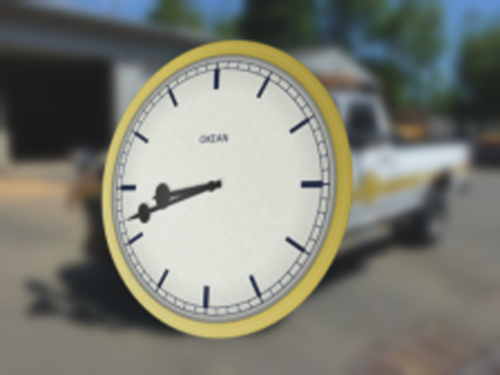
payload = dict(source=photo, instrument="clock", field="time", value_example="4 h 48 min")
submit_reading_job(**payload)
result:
8 h 42 min
